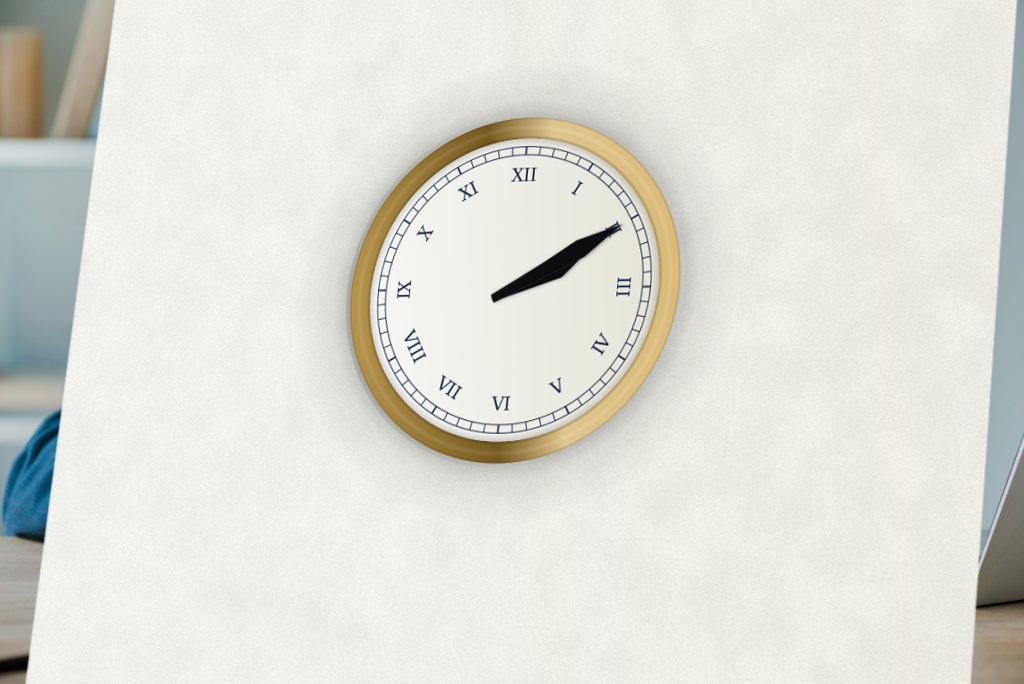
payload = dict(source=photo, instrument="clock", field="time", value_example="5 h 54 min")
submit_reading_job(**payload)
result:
2 h 10 min
